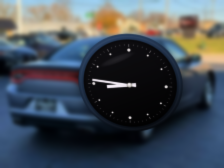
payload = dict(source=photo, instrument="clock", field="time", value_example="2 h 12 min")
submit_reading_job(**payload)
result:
8 h 46 min
